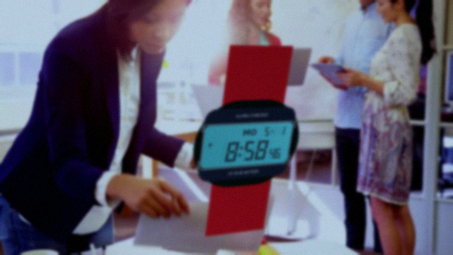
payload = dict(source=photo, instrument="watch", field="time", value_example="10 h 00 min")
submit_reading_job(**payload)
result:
8 h 58 min
